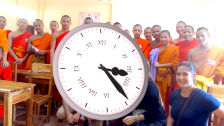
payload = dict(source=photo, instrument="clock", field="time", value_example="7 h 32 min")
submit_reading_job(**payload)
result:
3 h 24 min
